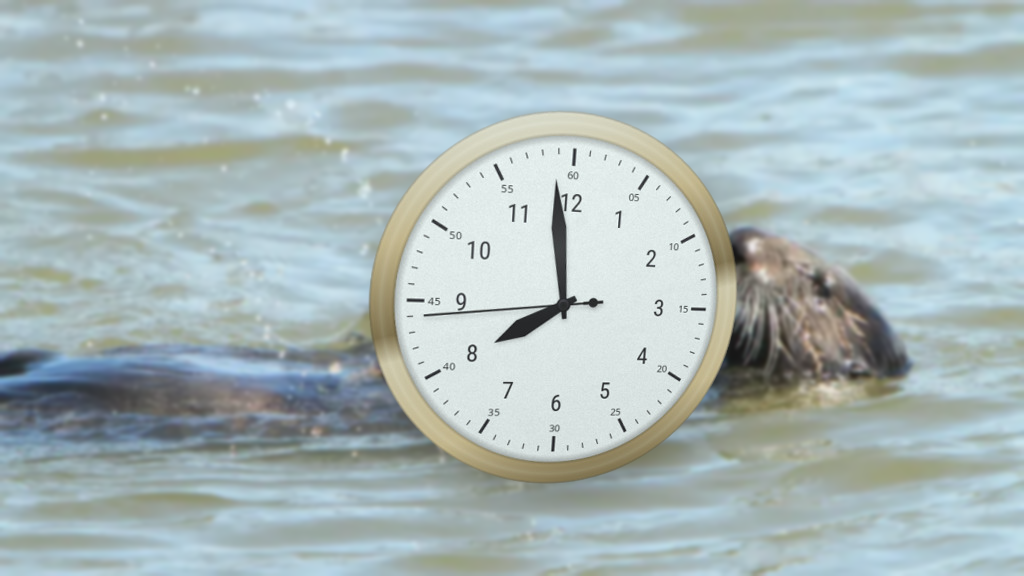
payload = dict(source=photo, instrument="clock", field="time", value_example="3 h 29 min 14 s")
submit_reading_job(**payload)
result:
7 h 58 min 44 s
